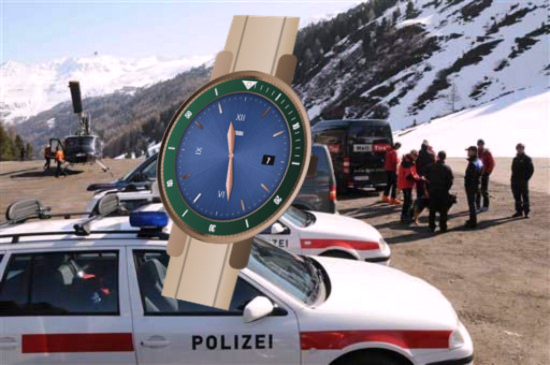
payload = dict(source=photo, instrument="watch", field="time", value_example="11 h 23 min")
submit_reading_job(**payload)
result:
11 h 28 min
